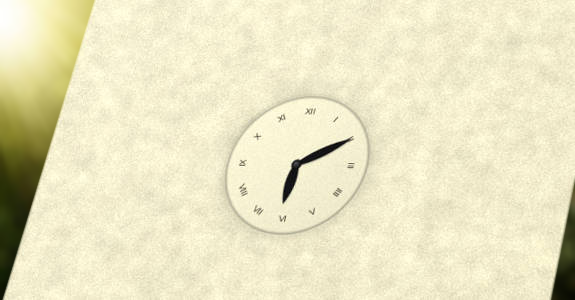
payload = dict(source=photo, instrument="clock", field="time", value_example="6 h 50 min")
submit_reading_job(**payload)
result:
6 h 10 min
